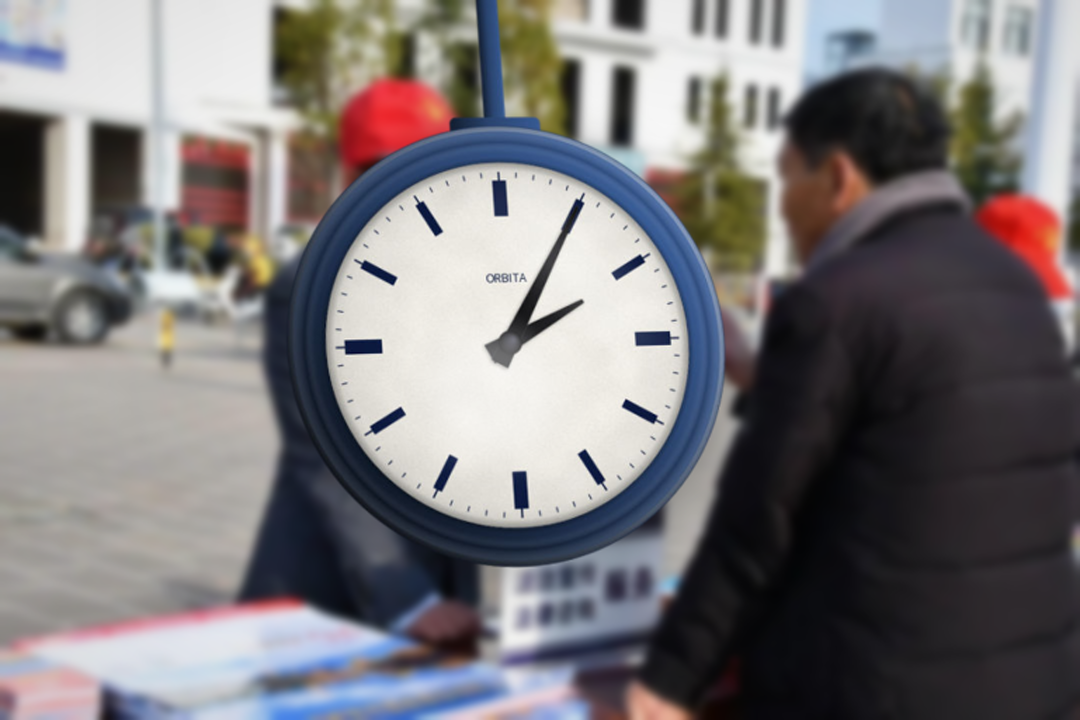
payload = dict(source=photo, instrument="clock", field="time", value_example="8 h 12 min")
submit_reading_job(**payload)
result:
2 h 05 min
